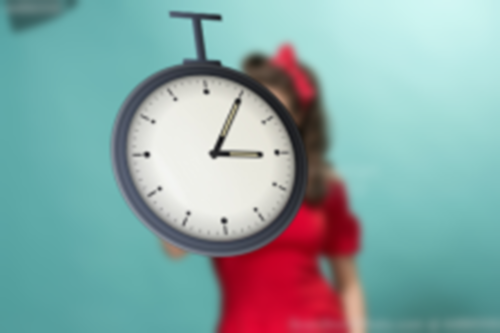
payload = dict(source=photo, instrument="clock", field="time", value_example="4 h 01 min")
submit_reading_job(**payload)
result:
3 h 05 min
